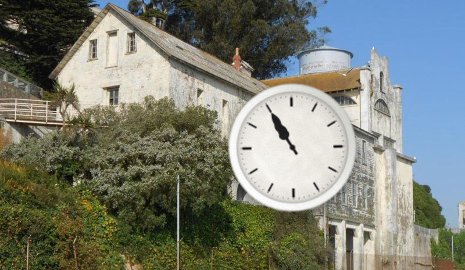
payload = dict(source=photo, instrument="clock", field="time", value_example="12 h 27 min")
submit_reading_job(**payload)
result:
10 h 55 min
